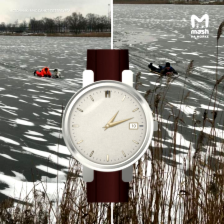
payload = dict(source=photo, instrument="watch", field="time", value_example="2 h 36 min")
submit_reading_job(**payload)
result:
1 h 12 min
